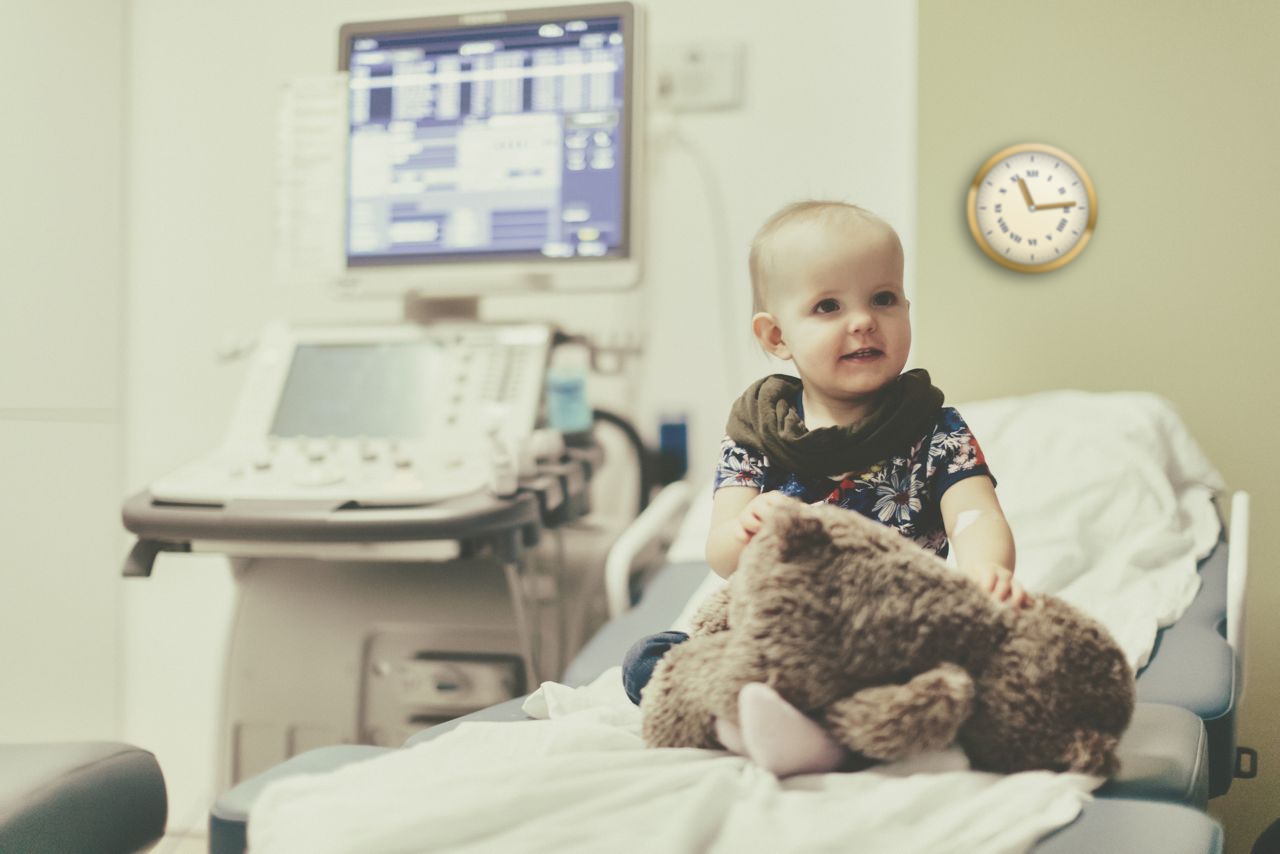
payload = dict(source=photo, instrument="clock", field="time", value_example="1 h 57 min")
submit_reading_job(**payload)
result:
11 h 14 min
